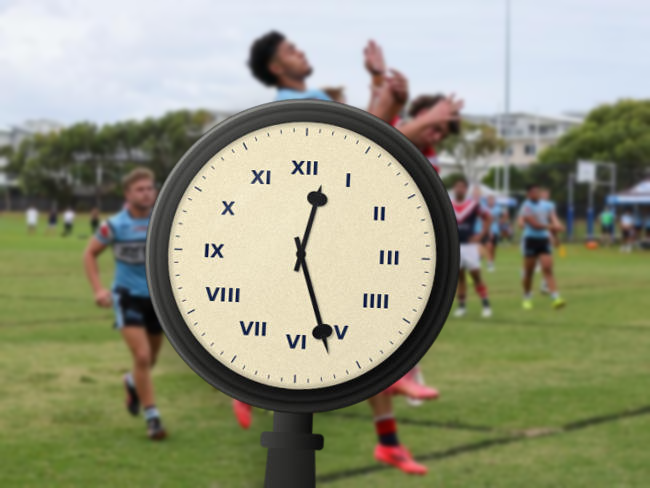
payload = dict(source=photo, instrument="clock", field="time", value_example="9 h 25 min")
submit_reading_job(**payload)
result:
12 h 27 min
